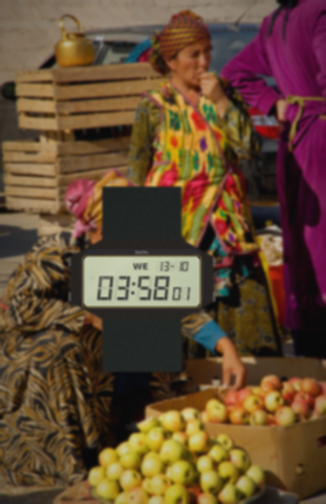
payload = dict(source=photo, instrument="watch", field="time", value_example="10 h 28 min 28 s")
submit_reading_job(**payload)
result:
3 h 58 min 01 s
